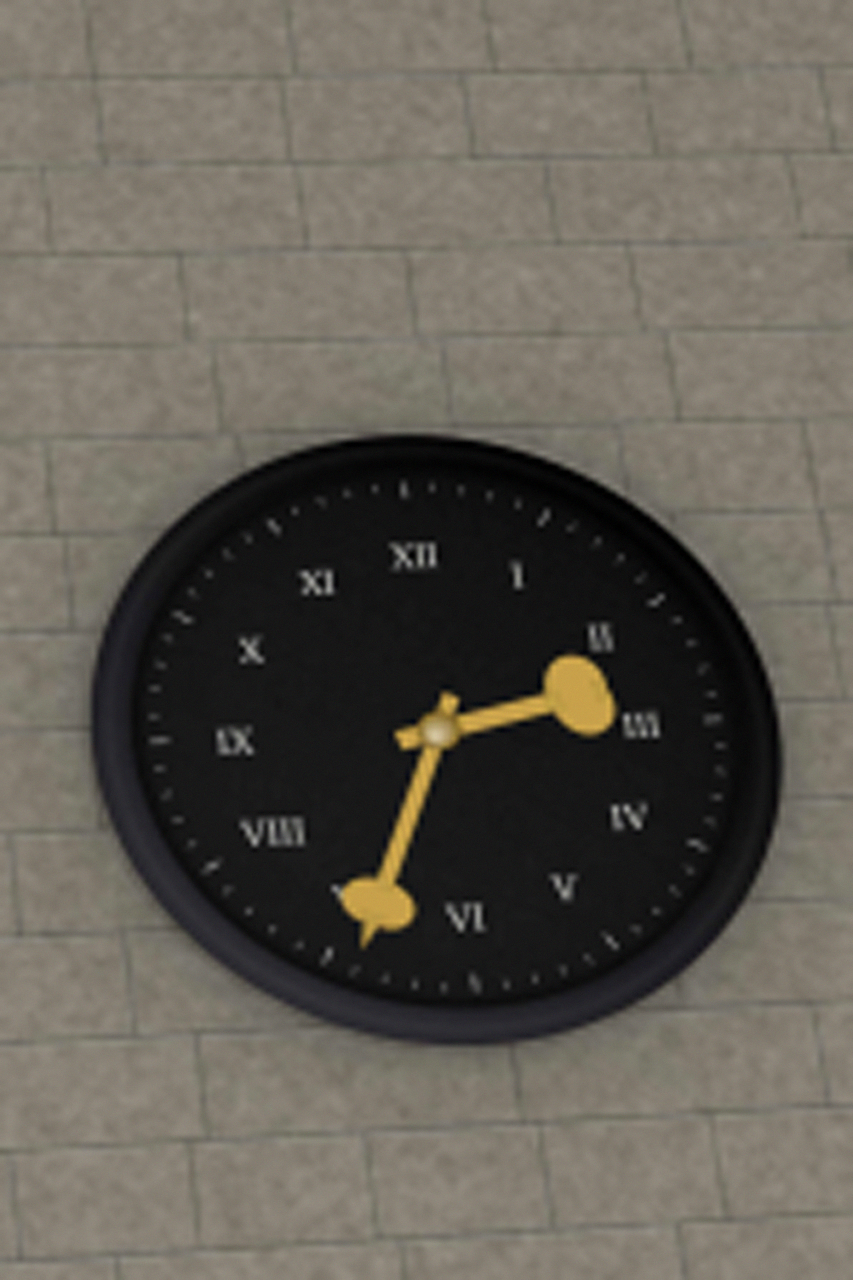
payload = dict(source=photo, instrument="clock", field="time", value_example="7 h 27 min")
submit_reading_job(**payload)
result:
2 h 34 min
